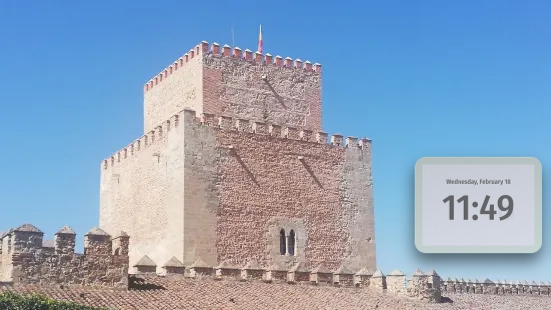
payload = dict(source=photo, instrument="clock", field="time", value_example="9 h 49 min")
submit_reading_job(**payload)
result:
11 h 49 min
